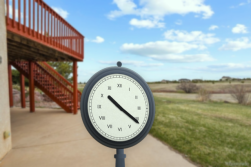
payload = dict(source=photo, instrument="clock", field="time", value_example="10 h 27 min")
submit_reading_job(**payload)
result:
10 h 21 min
